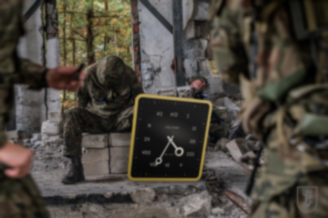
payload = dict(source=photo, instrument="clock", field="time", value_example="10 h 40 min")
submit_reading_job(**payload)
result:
4 h 34 min
